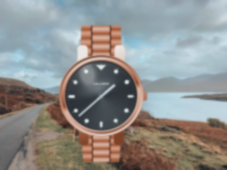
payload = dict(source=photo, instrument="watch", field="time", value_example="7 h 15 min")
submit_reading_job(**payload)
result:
1 h 38 min
